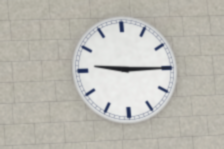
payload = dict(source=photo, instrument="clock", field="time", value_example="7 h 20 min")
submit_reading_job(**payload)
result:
9 h 15 min
